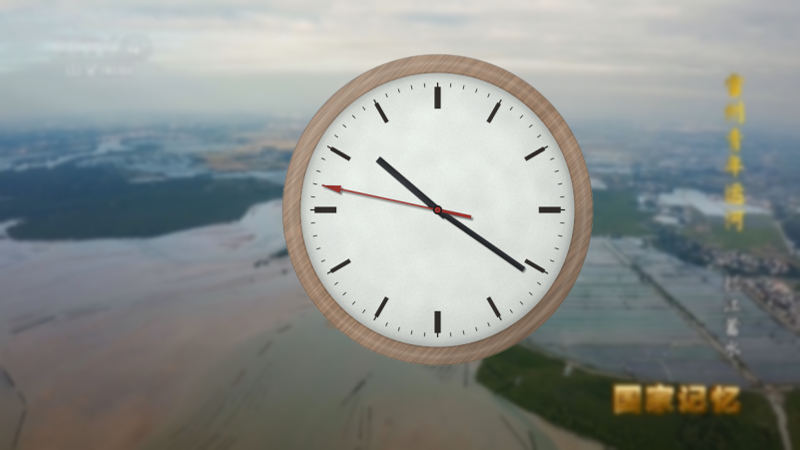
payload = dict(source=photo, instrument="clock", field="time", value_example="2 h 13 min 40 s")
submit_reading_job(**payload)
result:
10 h 20 min 47 s
